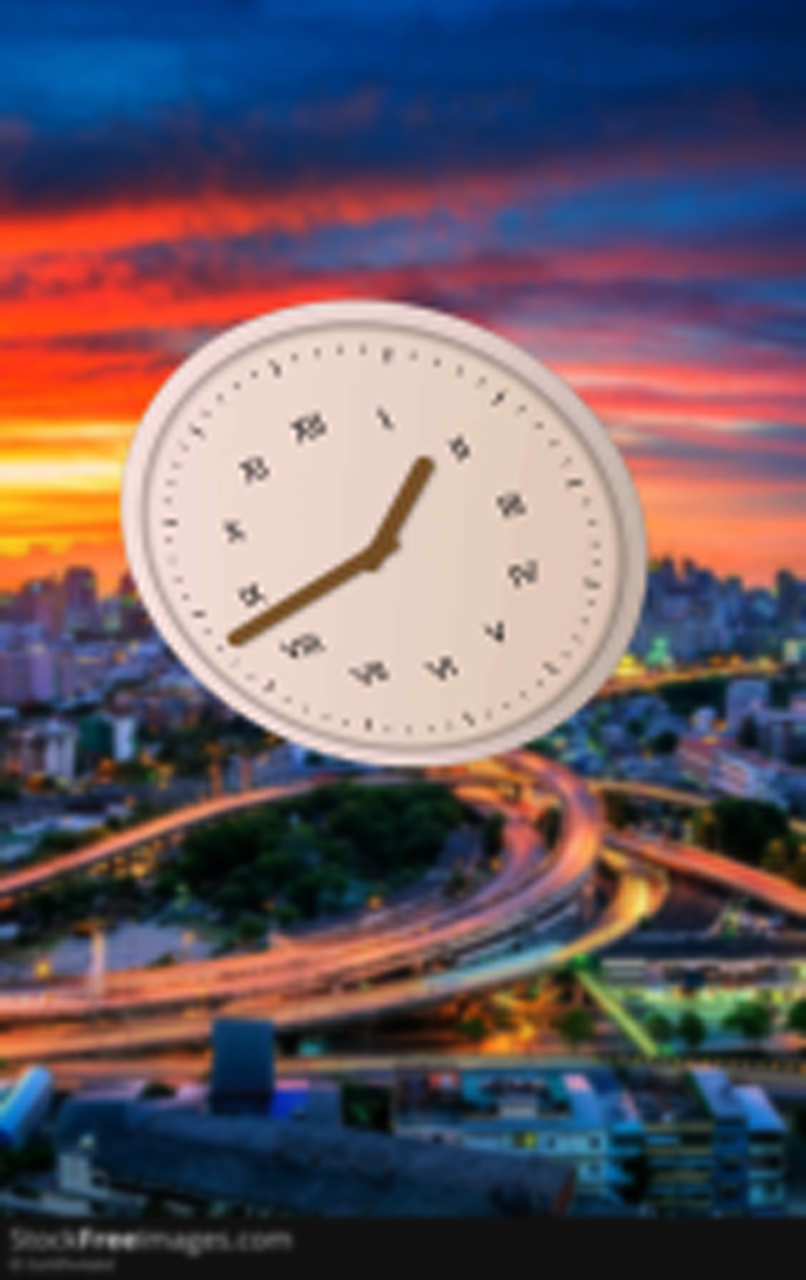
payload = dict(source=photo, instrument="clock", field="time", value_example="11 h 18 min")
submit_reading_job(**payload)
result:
1 h 43 min
